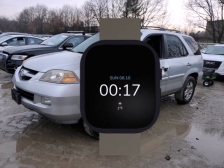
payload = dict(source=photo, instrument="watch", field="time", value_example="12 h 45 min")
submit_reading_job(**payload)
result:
0 h 17 min
